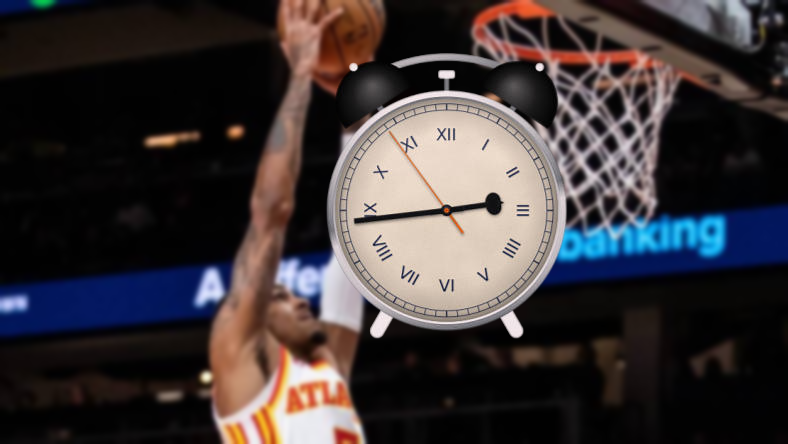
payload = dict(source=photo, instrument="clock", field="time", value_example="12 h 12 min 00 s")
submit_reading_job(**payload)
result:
2 h 43 min 54 s
